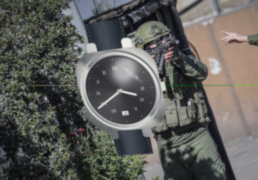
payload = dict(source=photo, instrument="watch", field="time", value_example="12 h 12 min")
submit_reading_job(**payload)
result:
3 h 40 min
